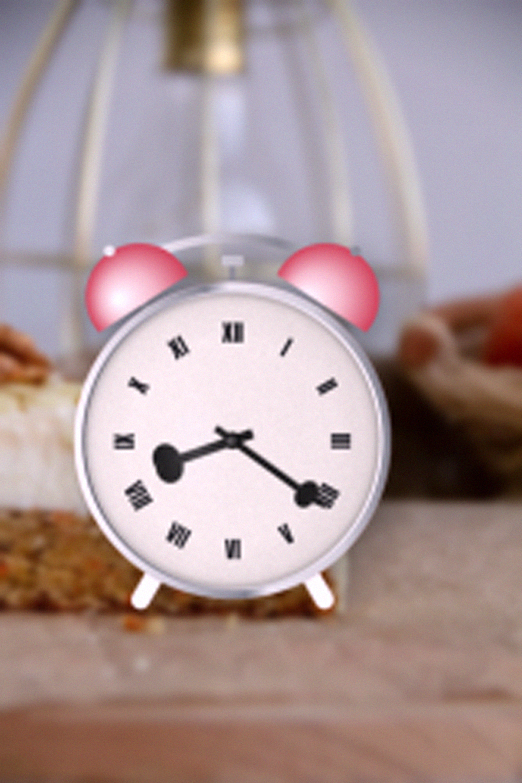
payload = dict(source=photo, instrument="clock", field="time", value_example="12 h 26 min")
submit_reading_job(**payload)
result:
8 h 21 min
